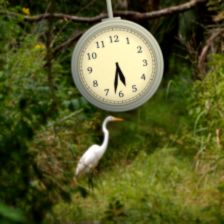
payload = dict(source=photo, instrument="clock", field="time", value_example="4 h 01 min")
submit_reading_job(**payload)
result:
5 h 32 min
